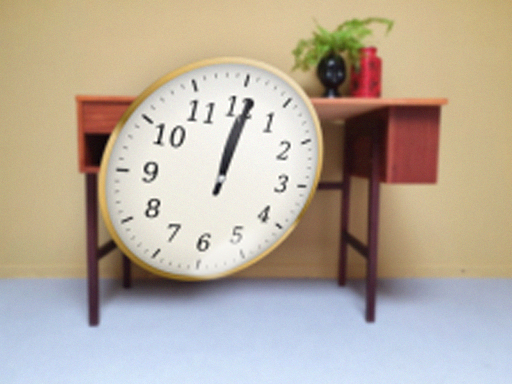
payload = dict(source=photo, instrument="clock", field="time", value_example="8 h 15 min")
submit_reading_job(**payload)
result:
12 h 01 min
